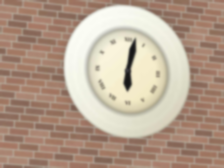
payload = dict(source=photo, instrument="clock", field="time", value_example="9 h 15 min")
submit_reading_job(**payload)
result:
6 h 02 min
